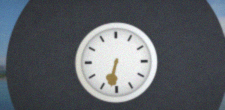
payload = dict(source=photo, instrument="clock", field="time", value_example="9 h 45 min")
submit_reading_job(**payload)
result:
6 h 32 min
